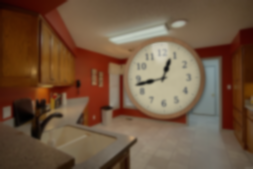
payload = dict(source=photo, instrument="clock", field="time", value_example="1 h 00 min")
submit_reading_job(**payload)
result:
12 h 43 min
